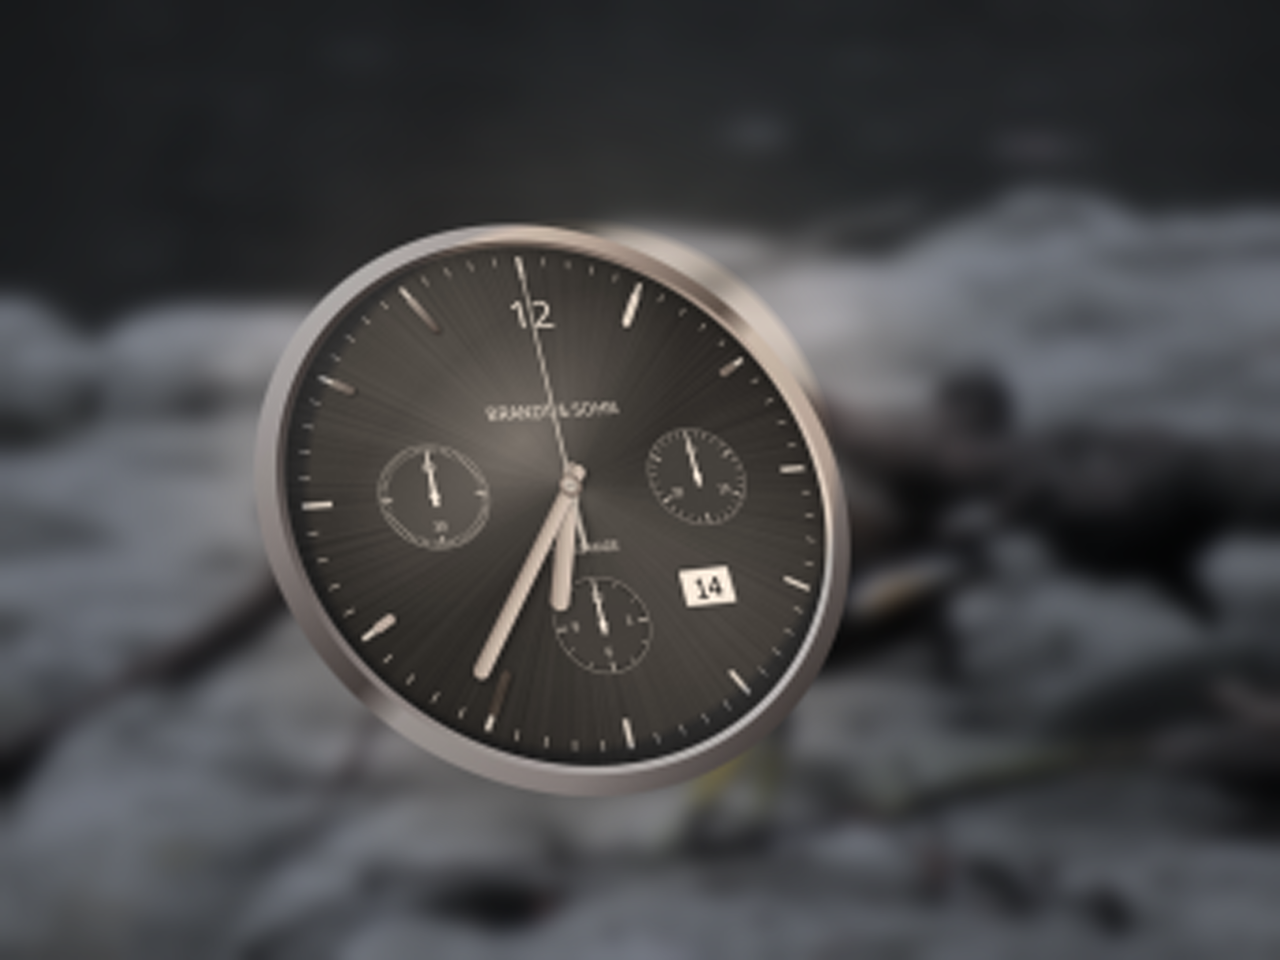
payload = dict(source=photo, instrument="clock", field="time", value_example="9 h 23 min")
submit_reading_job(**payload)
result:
6 h 36 min
